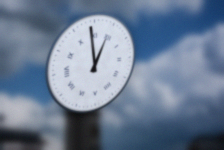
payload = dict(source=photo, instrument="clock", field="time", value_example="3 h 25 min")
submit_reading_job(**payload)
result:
11 h 54 min
